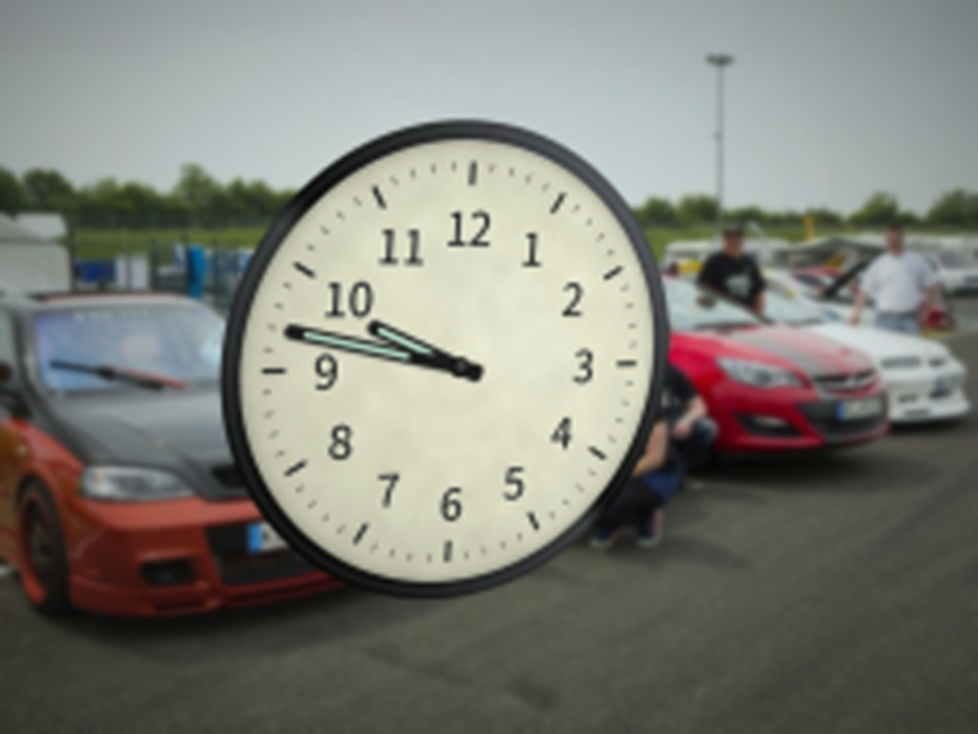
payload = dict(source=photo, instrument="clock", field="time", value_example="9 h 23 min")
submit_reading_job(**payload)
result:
9 h 47 min
